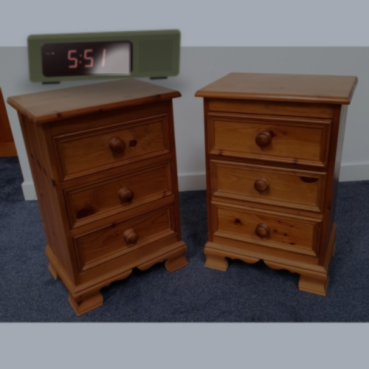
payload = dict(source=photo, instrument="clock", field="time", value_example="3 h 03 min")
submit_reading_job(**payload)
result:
5 h 51 min
